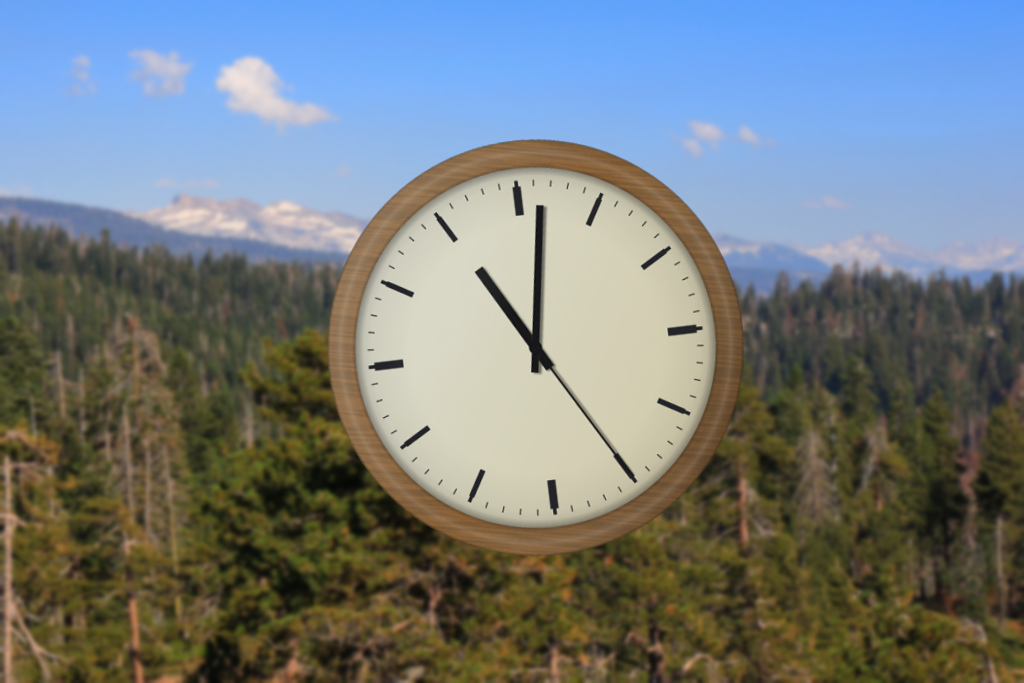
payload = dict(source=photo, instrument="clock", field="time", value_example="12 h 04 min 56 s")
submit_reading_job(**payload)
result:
11 h 01 min 25 s
